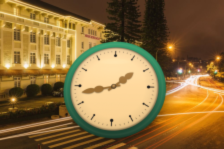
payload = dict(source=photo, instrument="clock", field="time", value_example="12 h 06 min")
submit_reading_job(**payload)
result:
1 h 43 min
